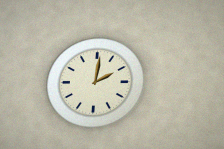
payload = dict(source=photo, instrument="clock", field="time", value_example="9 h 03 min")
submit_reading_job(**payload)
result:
2 h 01 min
